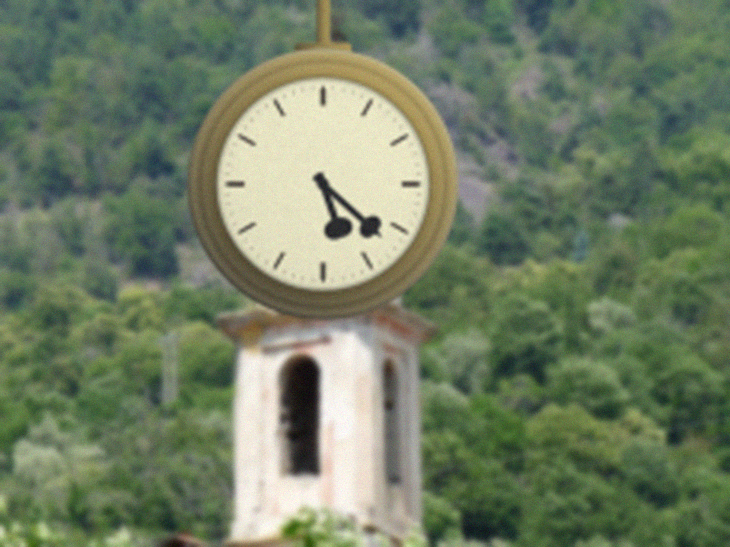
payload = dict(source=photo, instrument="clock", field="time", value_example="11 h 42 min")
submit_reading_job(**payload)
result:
5 h 22 min
